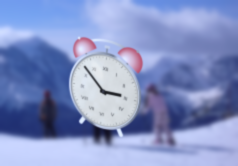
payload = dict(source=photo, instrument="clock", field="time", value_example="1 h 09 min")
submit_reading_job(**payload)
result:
2 h 52 min
